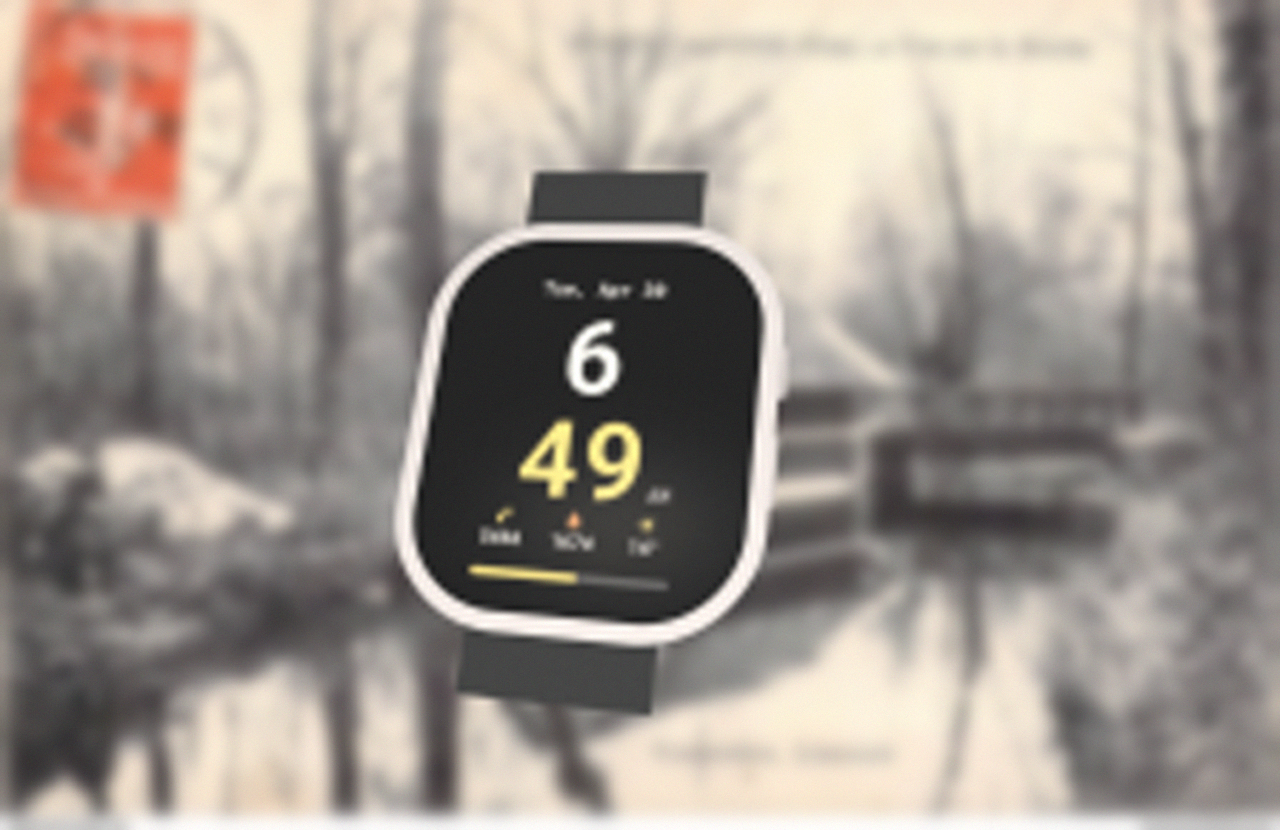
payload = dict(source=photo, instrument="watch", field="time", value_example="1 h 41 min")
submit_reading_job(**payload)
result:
6 h 49 min
